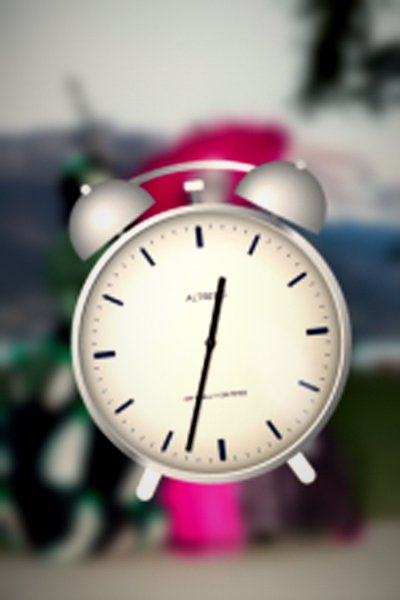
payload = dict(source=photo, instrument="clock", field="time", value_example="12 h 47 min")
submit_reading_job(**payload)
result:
12 h 33 min
